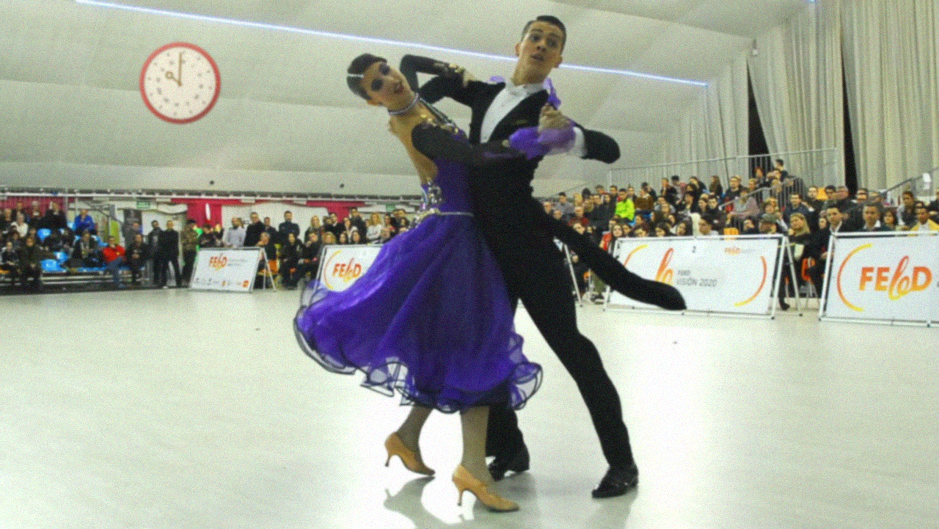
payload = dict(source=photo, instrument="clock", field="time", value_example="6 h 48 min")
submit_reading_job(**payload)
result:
9 h 59 min
